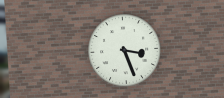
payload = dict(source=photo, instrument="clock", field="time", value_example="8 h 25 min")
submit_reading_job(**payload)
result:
3 h 27 min
